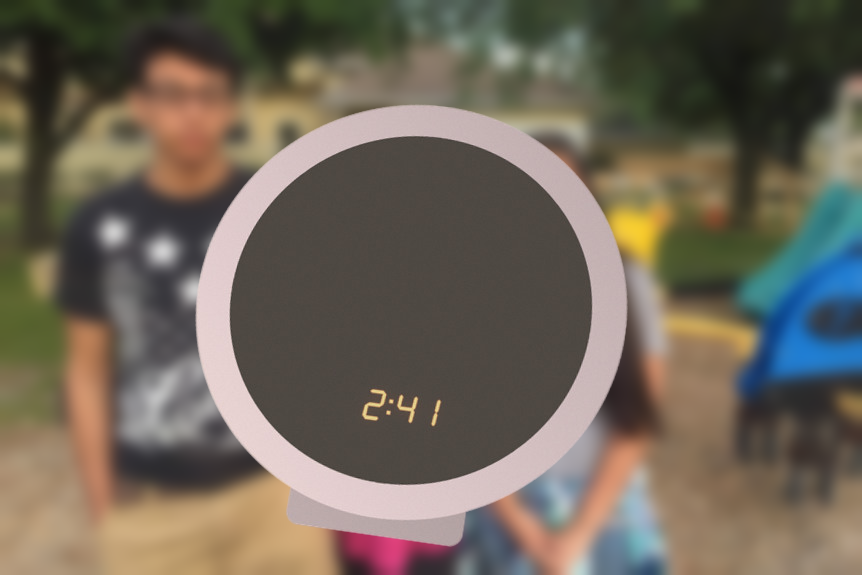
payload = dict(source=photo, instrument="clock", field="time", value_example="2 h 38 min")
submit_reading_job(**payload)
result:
2 h 41 min
